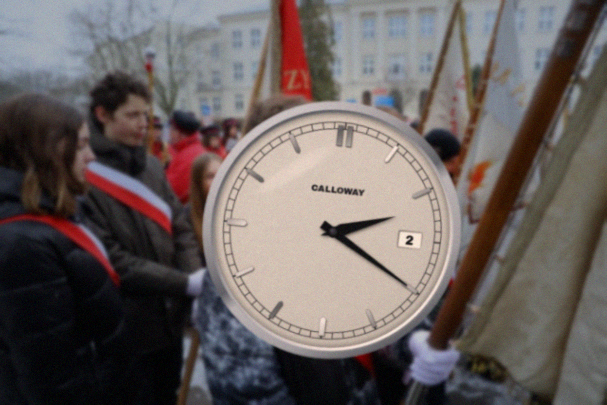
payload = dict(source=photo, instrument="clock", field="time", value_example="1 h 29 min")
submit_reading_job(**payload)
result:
2 h 20 min
